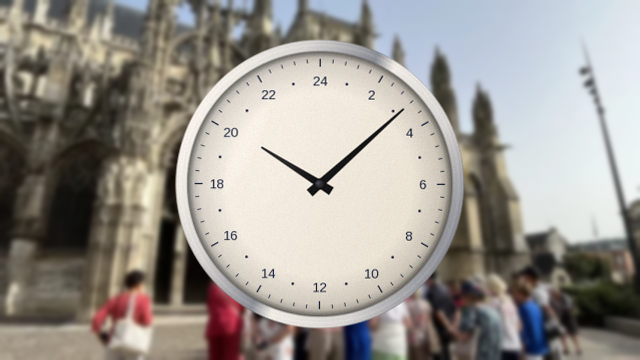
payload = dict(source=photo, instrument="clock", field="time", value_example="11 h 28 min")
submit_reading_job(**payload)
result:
20 h 08 min
